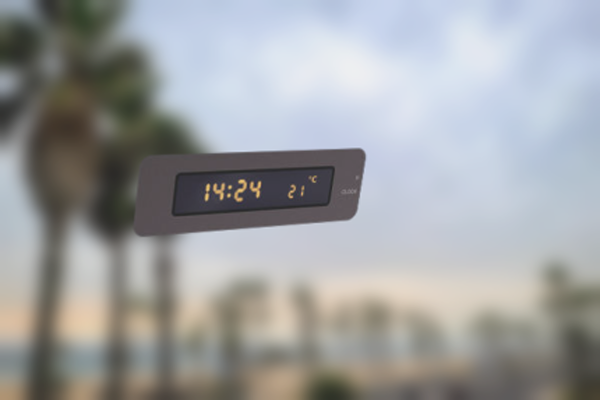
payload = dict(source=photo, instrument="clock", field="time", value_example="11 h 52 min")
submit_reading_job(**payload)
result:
14 h 24 min
